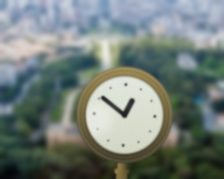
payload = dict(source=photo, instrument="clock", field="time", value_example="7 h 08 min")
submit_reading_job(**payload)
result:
12 h 51 min
